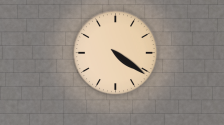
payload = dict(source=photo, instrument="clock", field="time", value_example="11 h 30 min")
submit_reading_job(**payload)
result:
4 h 21 min
